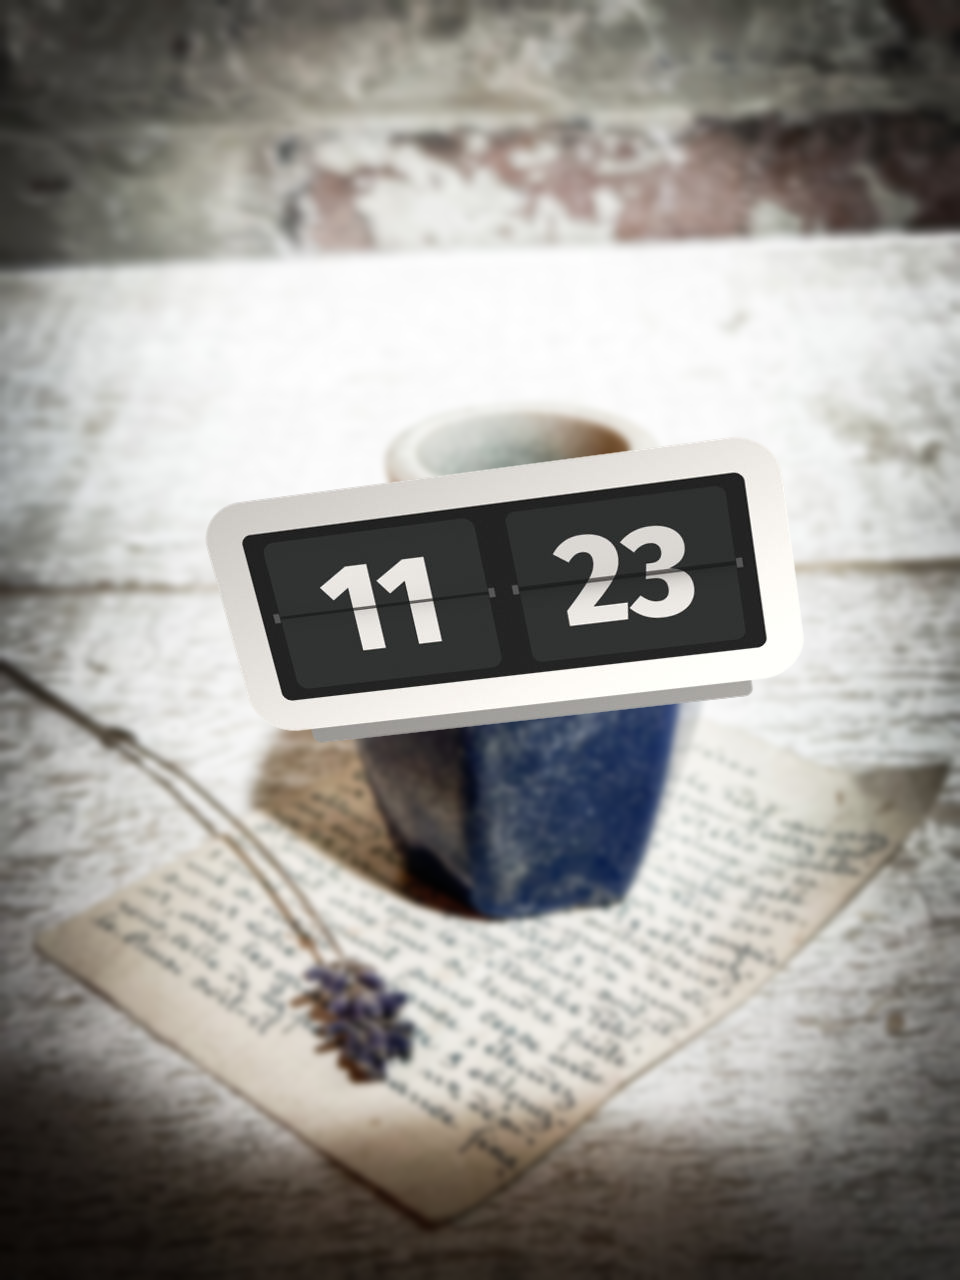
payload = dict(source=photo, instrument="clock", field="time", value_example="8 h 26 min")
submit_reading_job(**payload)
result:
11 h 23 min
